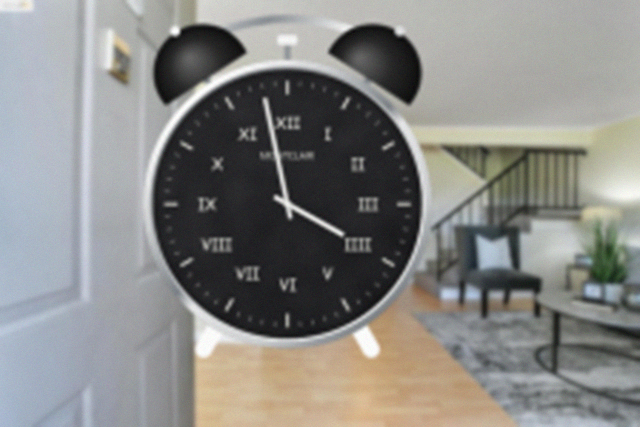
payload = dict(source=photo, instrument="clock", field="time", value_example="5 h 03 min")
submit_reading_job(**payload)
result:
3 h 58 min
